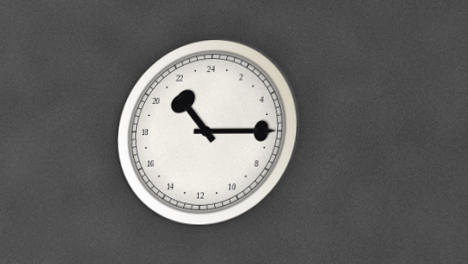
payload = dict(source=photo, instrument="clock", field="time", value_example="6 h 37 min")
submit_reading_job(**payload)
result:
21 h 15 min
